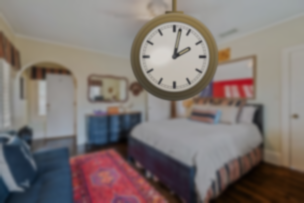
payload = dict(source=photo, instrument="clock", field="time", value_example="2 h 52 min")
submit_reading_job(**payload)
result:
2 h 02 min
